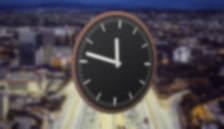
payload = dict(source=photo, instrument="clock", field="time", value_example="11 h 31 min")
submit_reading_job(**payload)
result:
11 h 47 min
